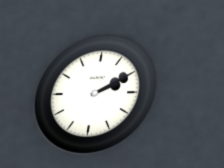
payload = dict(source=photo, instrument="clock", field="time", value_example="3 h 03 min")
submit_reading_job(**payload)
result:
2 h 10 min
